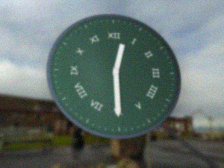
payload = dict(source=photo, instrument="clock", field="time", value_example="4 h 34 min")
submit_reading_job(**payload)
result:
12 h 30 min
